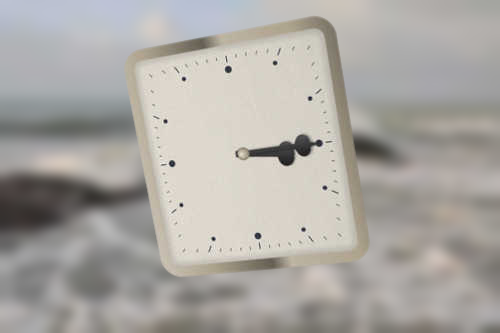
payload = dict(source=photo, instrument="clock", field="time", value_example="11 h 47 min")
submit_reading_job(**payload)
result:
3 h 15 min
